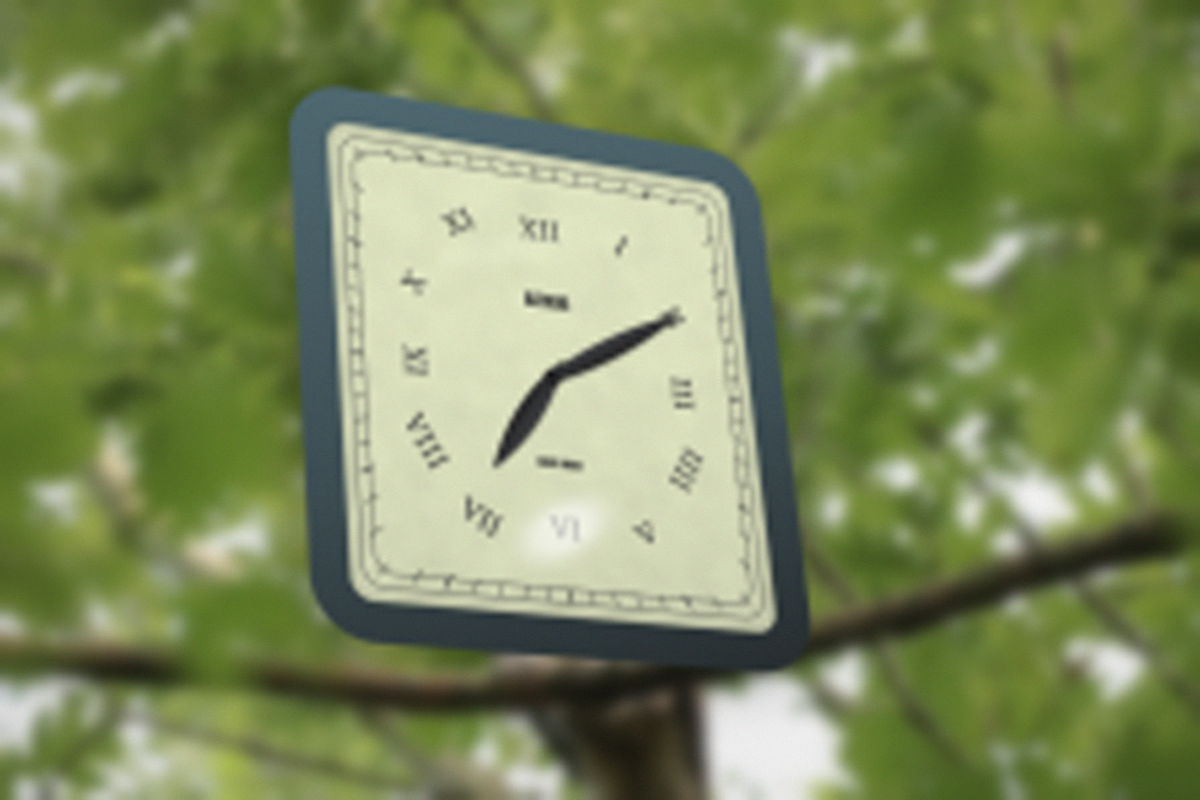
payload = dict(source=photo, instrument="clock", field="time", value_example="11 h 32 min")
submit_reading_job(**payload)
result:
7 h 10 min
